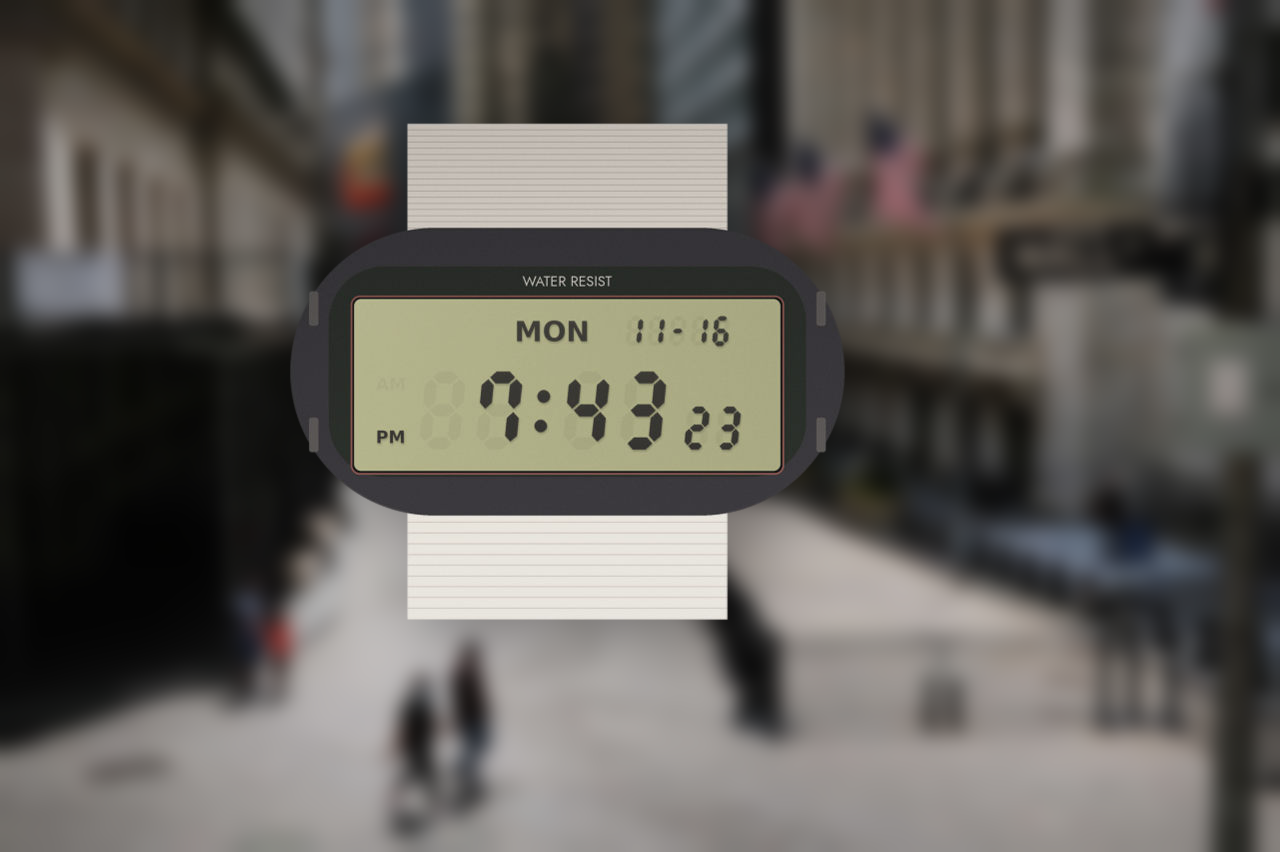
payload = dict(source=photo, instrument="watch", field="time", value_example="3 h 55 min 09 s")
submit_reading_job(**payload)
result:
7 h 43 min 23 s
